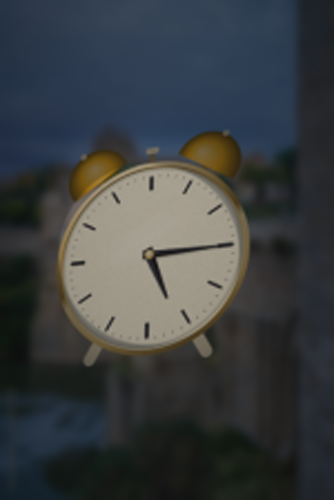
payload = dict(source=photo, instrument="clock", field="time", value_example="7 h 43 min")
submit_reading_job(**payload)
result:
5 h 15 min
